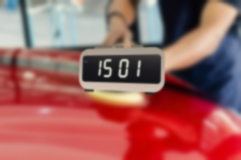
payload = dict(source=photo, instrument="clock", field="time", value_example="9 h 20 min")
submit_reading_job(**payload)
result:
15 h 01 min
